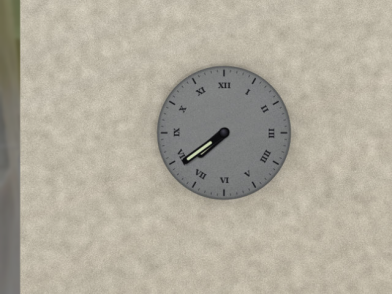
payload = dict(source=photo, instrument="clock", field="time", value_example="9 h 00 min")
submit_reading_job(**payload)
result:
7 h 39 min
